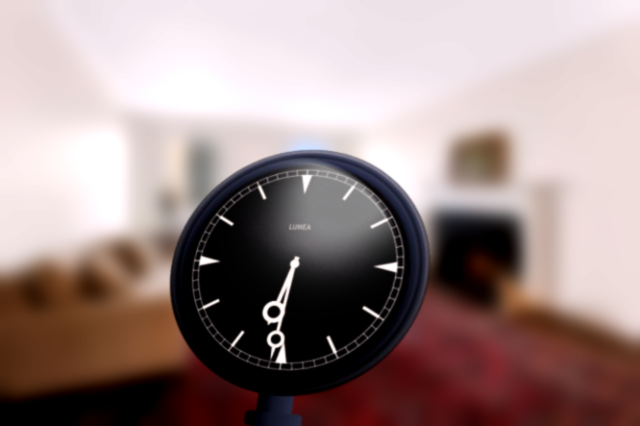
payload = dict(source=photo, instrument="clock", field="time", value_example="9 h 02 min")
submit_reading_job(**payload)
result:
6 h 31 min
